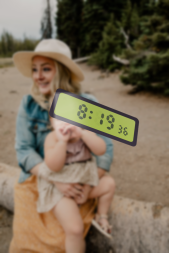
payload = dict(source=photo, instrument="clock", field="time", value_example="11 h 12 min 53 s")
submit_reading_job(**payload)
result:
8 h 19 min 36 s
